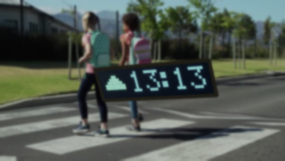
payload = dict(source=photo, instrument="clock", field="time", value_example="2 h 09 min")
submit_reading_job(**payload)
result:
13 h 13 min
